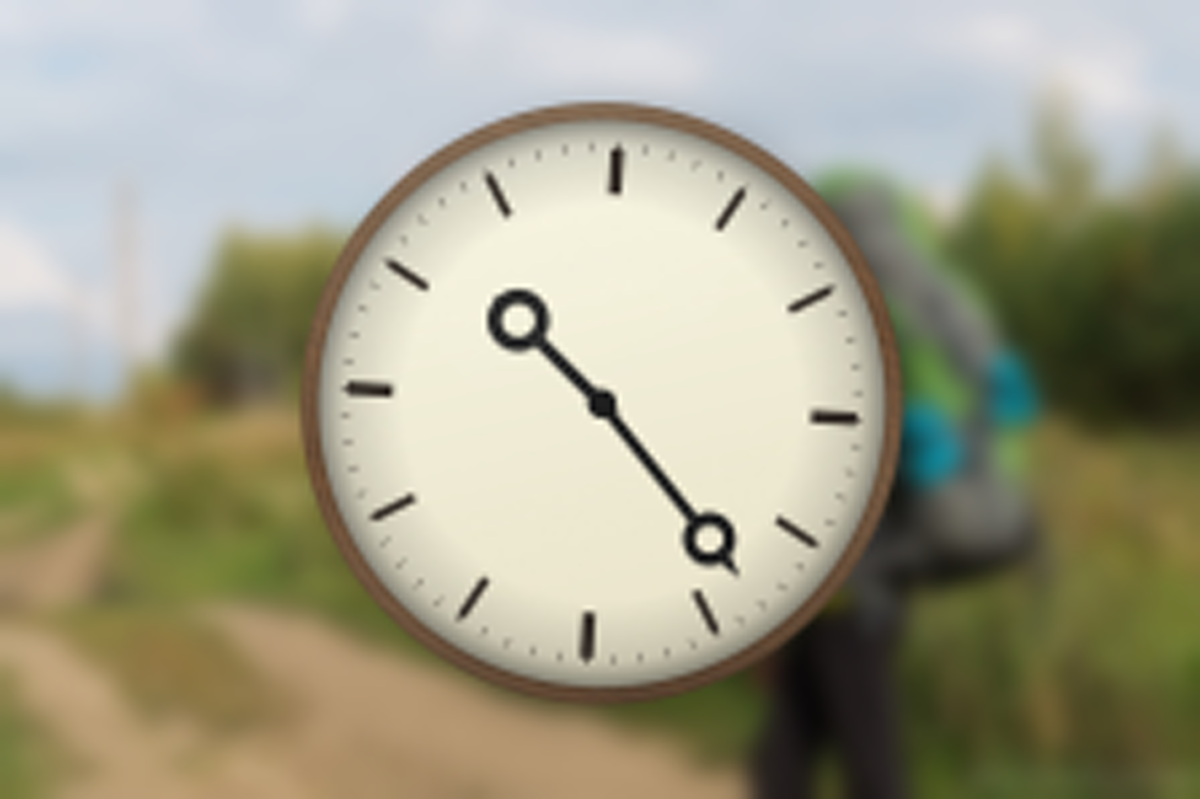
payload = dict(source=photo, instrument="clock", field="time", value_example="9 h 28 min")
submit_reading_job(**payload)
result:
10 h 23 min
